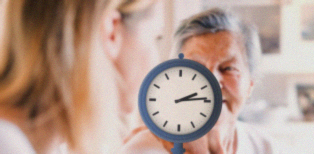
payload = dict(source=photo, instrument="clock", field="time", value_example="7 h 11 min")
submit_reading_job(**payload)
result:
2 h 14 min
